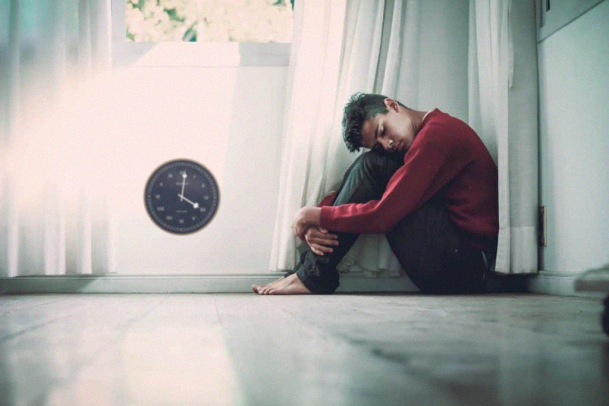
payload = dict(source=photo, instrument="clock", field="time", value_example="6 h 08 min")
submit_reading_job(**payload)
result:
4 h 01 min
